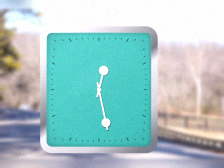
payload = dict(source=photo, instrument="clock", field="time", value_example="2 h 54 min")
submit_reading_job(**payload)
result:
12 h 28 min
